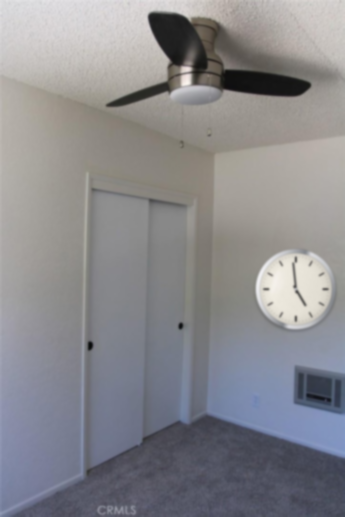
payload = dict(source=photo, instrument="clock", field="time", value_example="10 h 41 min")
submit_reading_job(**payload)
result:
4 h 59 min
